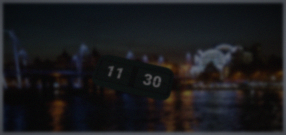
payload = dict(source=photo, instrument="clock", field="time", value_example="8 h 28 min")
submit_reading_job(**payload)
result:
11 h 30 min
